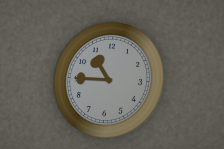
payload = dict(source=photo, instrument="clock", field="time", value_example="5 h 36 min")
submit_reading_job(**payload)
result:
10 h 45 min
